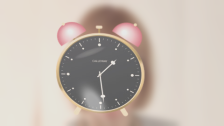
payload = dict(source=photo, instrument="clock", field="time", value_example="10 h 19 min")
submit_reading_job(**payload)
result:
1 h 29 min
